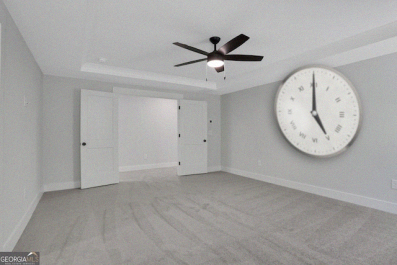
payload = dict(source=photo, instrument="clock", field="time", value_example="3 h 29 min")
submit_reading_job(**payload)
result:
5 h 00 min
